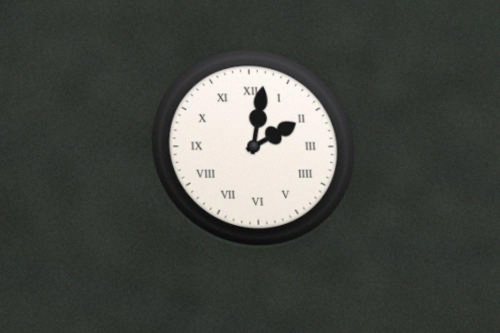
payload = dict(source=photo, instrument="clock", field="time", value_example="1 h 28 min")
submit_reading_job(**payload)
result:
2 h 02 min
